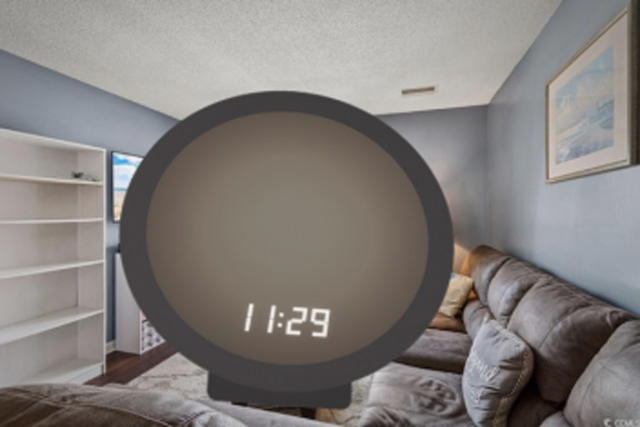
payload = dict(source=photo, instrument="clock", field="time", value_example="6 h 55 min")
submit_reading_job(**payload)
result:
11 h 29 min
